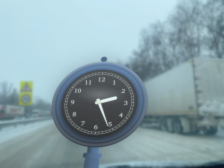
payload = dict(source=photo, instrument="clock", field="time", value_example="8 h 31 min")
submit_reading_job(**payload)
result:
2 h 26 min
